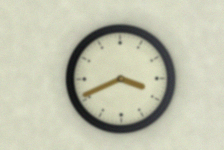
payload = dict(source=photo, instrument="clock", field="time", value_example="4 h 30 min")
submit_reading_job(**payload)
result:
3 h 41 min
